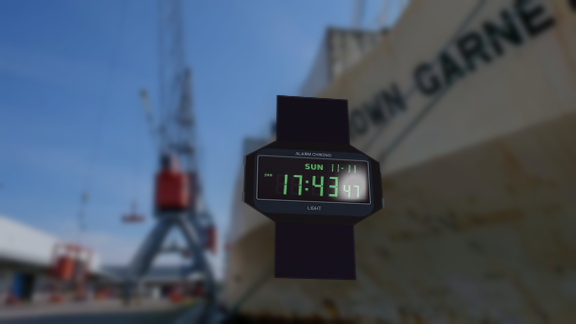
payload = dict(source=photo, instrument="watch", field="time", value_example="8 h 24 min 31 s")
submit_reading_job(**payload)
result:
17 h 43 min 47 s
